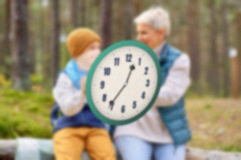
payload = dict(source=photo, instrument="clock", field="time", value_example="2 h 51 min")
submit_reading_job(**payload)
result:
12 h 36 min
